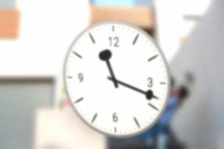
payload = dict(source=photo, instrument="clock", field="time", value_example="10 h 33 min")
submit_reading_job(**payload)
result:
11 h 18 min
